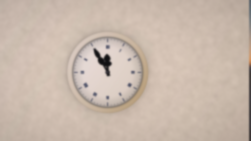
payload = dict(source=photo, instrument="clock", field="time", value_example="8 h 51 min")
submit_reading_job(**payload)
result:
11 h 55 min
